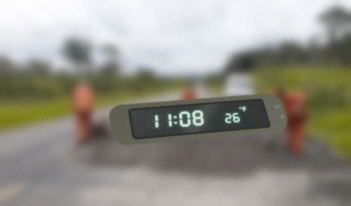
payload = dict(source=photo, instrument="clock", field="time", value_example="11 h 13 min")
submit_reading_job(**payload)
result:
11 h 08 min
